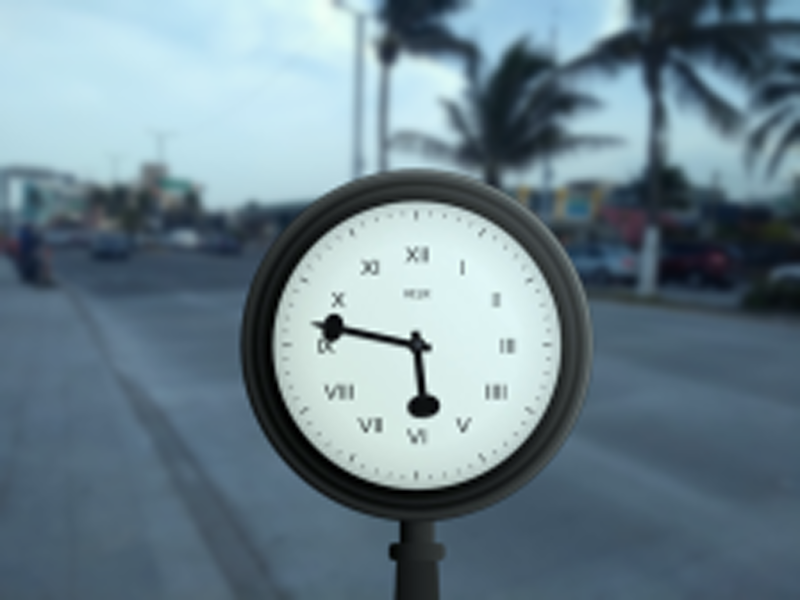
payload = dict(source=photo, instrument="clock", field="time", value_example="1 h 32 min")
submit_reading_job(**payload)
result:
5 h 47 min
